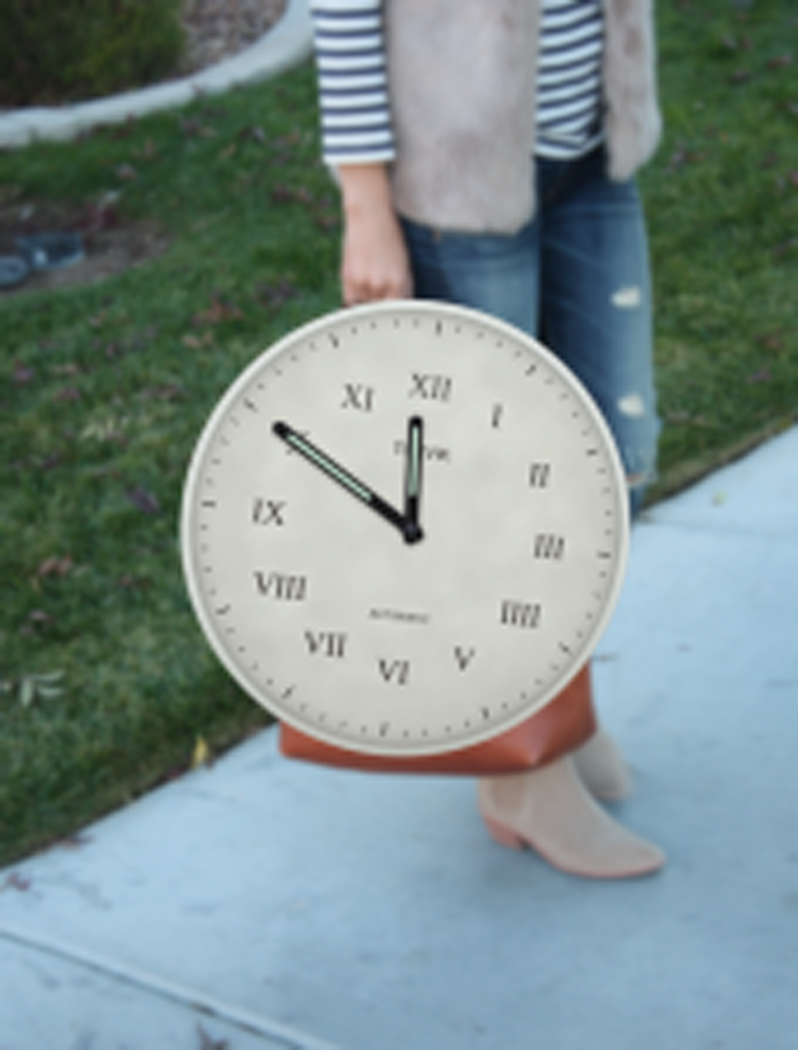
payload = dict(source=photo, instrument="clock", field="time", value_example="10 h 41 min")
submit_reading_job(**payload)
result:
11 h 50 min
